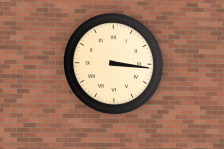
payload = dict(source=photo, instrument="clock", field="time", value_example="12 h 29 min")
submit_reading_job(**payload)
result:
3 h 16 min
